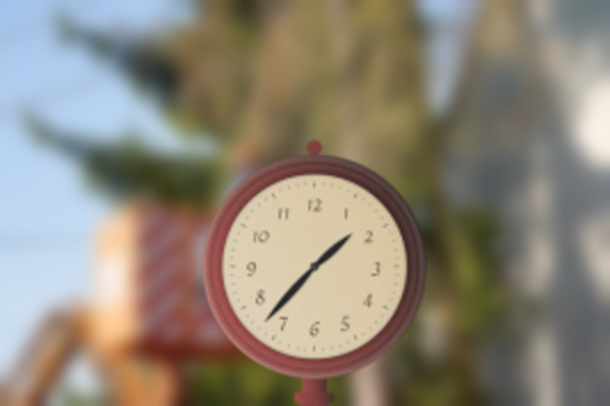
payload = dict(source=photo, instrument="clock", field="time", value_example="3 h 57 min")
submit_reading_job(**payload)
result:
1 h 37 min
